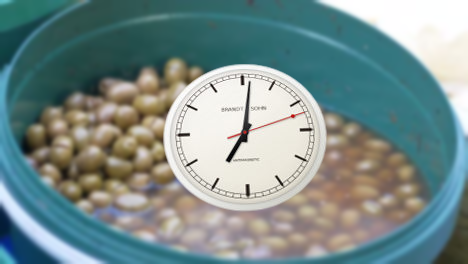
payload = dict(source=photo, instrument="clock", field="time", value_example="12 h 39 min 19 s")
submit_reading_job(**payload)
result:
7 h 01 min 12 s
